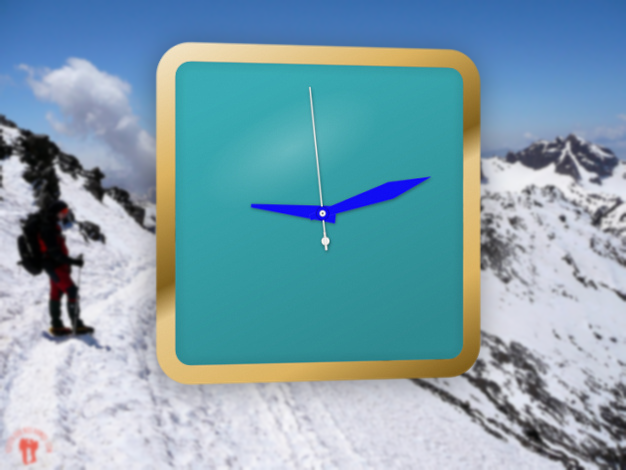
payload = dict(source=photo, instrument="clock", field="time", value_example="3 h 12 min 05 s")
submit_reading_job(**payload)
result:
9 h 11 min 59 s
